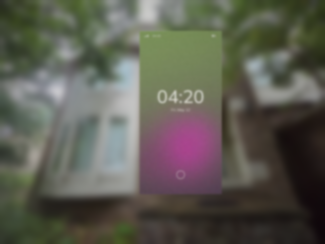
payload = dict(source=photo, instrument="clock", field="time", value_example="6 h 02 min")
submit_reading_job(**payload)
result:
4 h 20 min
